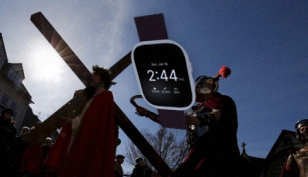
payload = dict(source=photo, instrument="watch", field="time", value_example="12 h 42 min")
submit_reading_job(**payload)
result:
2 h 44 min
